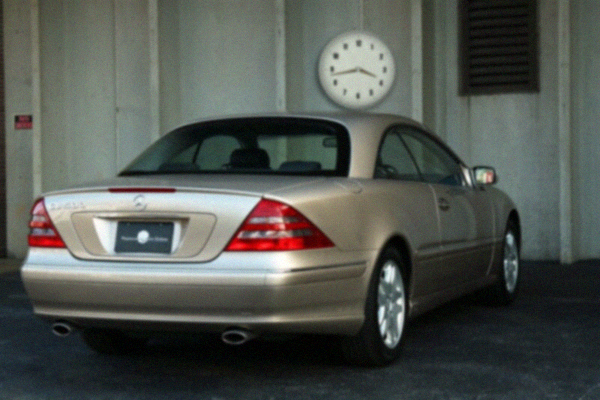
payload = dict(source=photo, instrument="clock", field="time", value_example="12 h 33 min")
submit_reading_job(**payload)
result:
3 h 43 min
